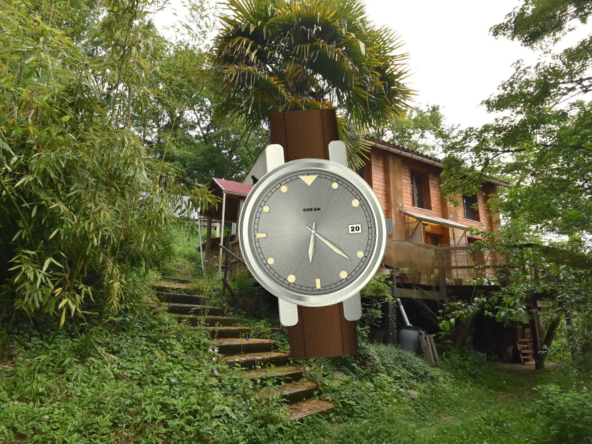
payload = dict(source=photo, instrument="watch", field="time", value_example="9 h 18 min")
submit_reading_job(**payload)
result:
6 h 22 min
